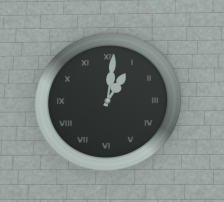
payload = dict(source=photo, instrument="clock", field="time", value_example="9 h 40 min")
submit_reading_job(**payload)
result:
1 h 01 min
